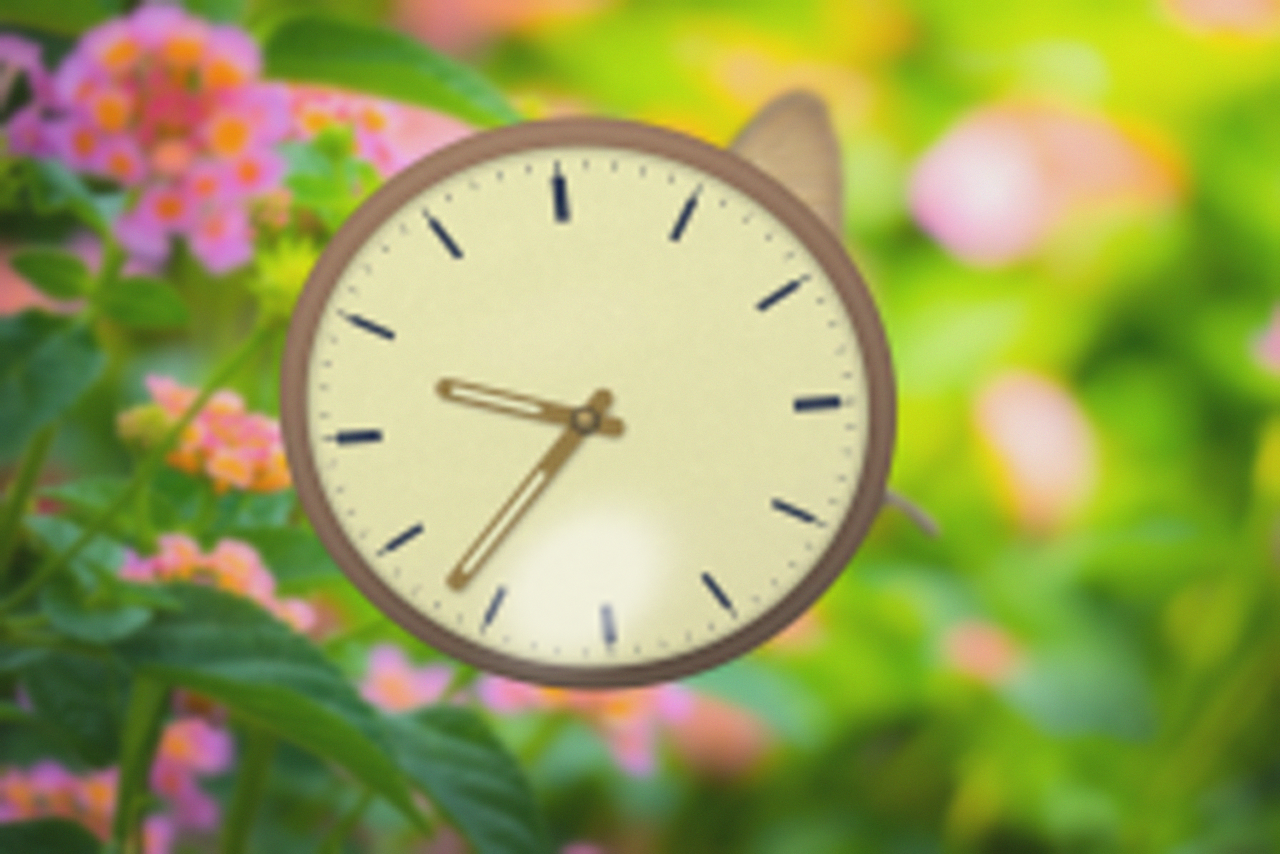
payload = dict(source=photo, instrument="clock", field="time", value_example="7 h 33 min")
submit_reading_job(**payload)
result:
9 h 37 min
